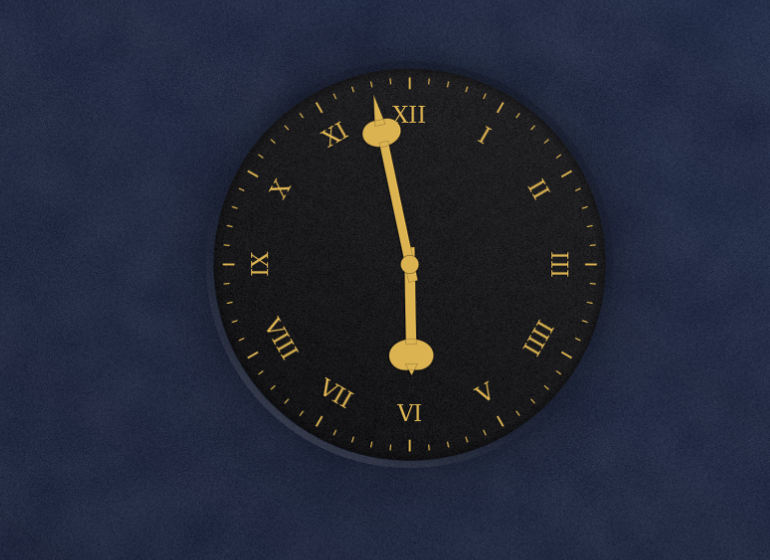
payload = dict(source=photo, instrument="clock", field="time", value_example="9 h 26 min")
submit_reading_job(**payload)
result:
5 h 58 min
